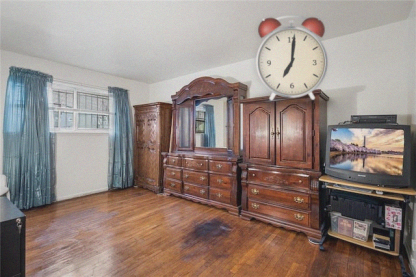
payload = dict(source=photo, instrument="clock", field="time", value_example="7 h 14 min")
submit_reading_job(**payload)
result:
7 h 01 min
